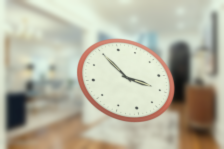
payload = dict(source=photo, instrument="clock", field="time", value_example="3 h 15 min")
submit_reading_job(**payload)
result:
3 h 55 min
